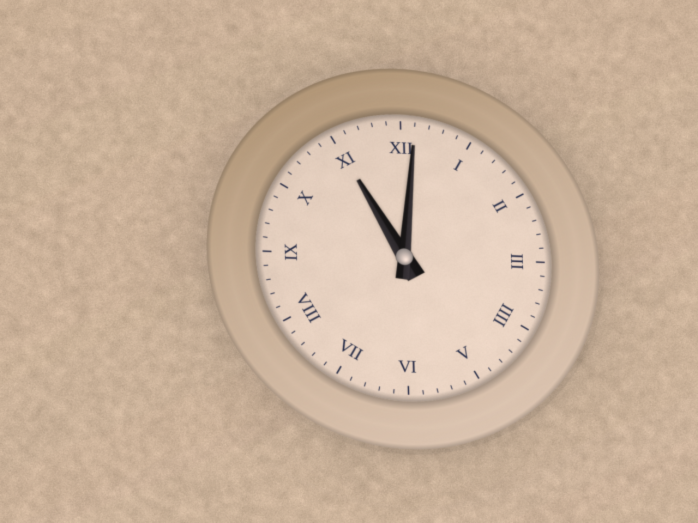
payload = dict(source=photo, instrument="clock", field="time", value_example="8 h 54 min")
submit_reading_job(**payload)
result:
11 h 01 min
